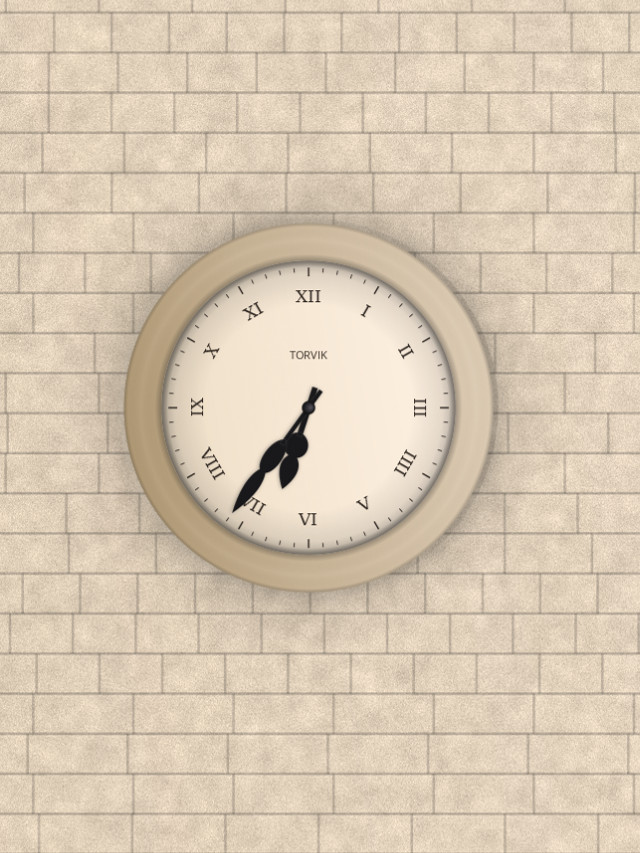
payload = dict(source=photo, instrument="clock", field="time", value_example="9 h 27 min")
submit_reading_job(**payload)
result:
6 h 36 min
